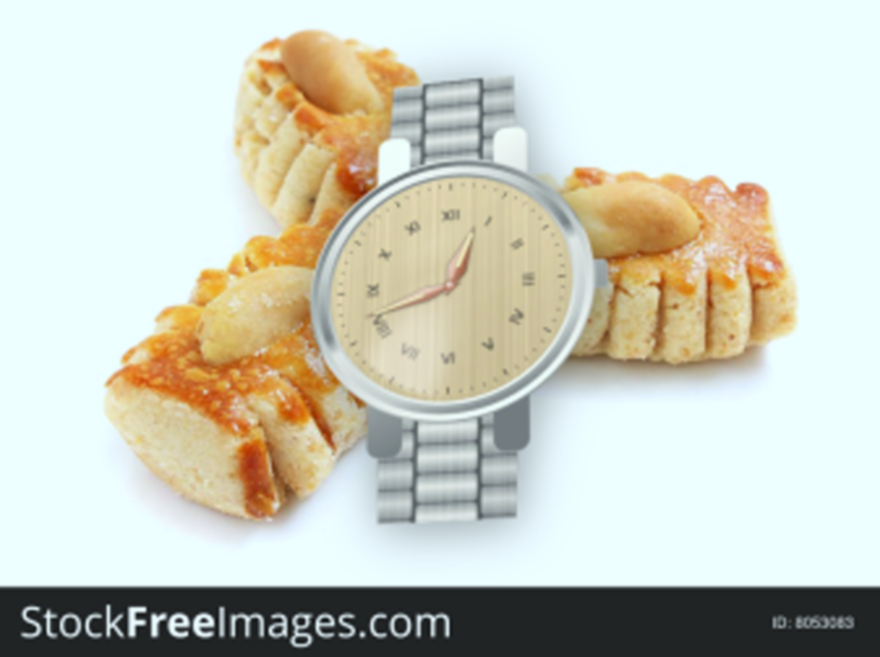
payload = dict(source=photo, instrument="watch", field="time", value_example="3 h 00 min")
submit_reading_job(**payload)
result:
12 h 42 min
